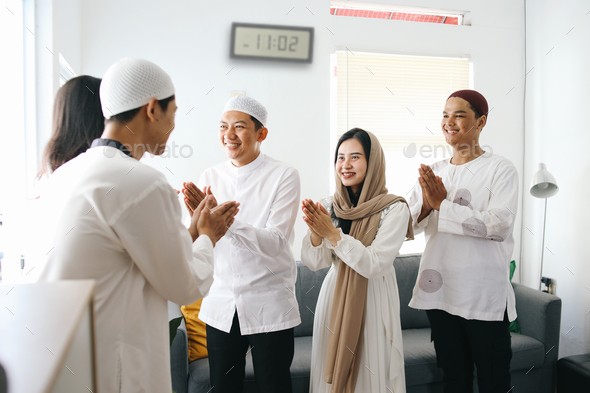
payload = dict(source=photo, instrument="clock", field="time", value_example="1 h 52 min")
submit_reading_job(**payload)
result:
11 h 02 min
